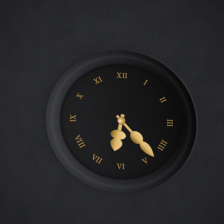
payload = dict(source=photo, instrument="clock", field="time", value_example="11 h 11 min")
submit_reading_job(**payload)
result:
6 h 23 min
